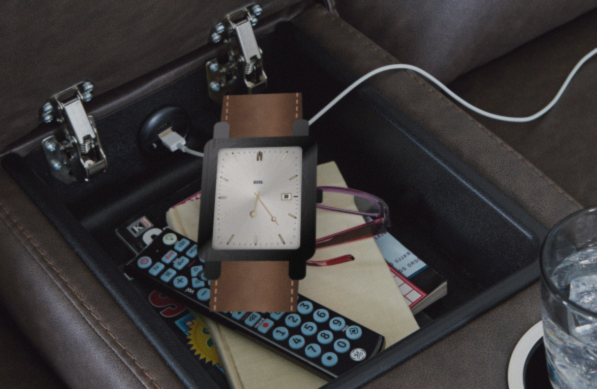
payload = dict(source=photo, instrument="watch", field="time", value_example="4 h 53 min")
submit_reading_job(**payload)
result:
6 h 24 min
